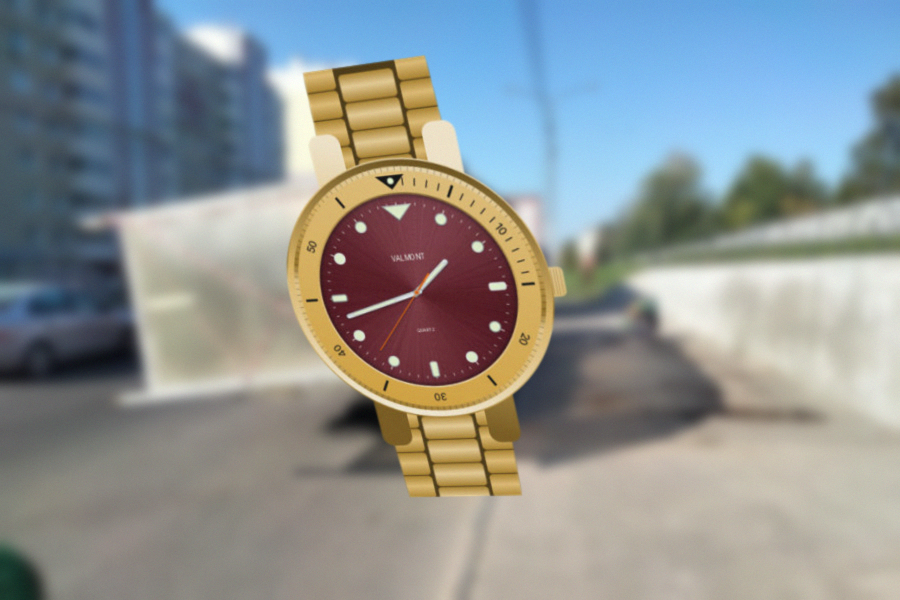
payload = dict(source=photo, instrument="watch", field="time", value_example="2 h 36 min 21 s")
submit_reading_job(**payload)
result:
1 h 42 min 37 s
